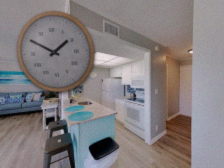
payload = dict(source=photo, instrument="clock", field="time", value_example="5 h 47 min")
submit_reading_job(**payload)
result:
1 h 50 min
